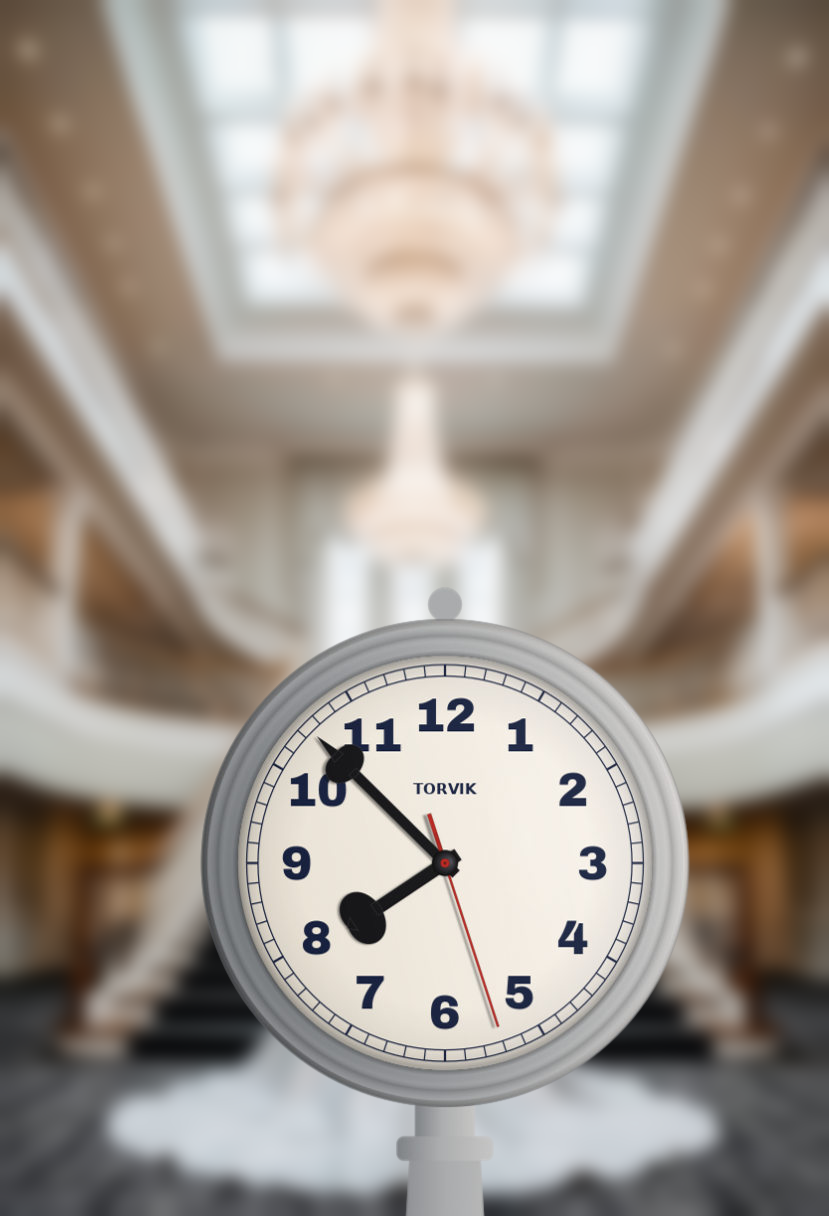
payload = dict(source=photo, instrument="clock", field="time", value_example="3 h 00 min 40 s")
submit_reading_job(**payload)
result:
7 h 52 min 27 s
